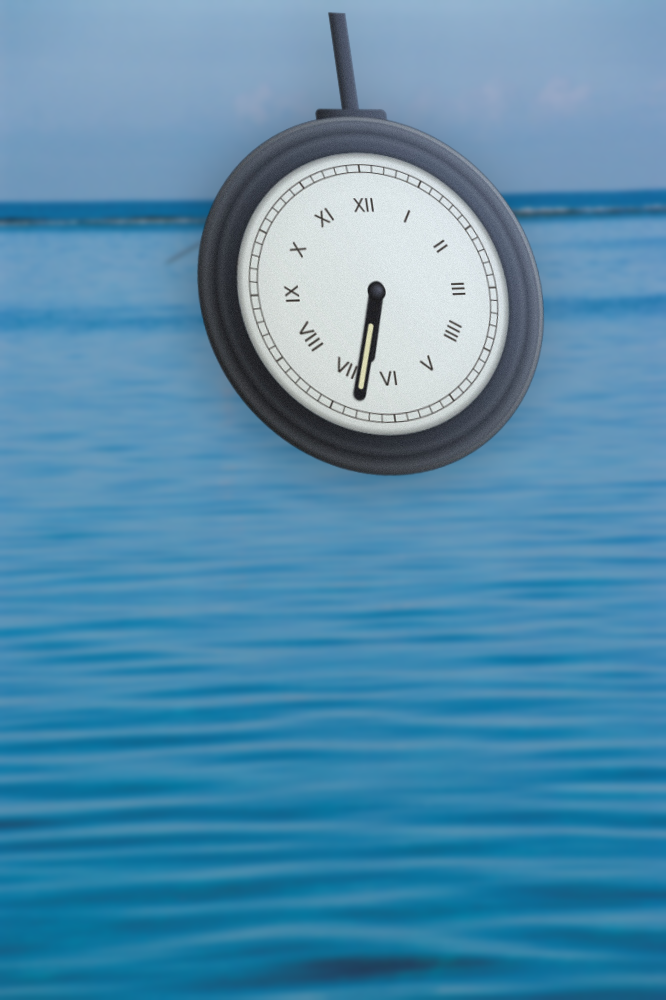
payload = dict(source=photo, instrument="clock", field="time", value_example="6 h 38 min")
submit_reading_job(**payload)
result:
6 h 33 min
